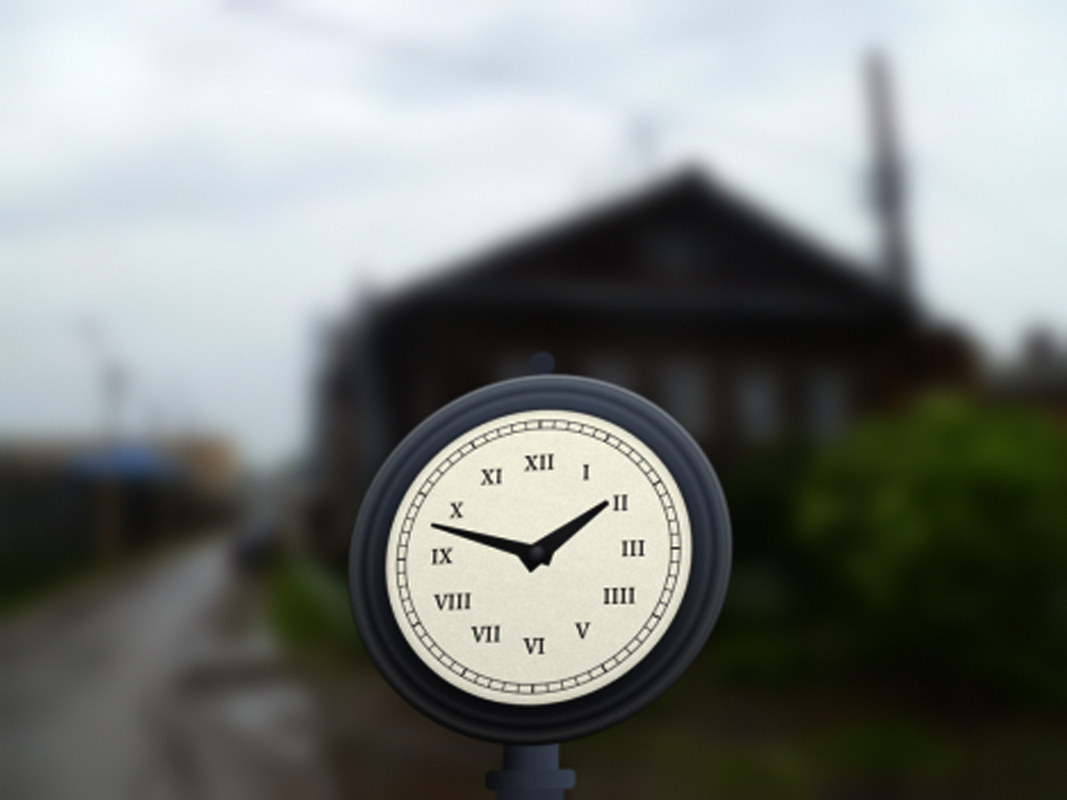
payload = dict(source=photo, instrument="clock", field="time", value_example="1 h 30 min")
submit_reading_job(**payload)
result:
1 h 48 min
